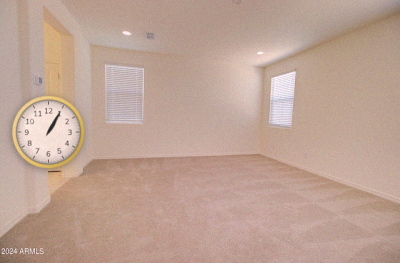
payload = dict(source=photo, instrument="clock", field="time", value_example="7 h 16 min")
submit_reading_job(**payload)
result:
1 h 05 min
